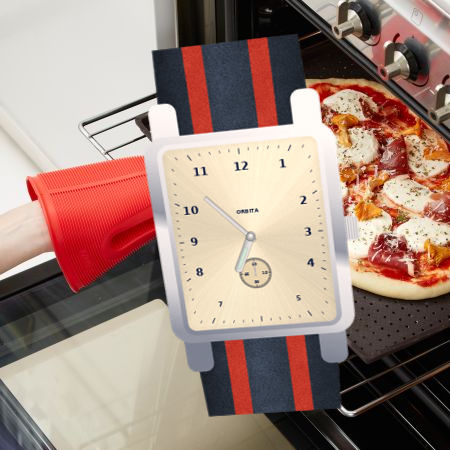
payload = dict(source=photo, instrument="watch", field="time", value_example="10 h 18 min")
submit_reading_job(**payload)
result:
6 h 53 min
